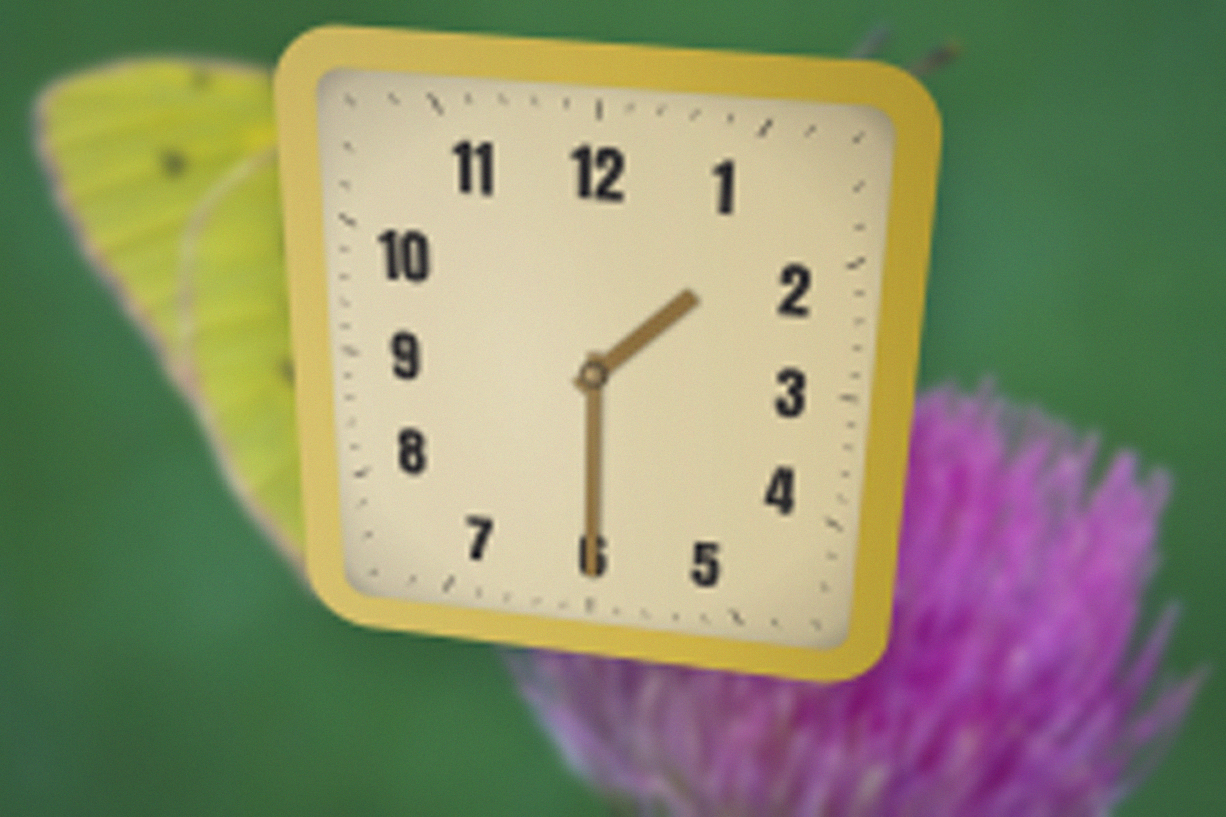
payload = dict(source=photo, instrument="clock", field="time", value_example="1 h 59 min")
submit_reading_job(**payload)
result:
1 h 30 min
